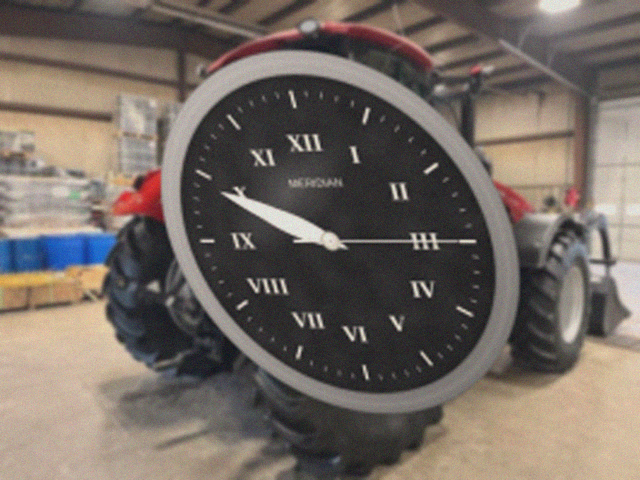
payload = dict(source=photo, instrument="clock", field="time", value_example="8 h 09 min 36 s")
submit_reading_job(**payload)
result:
9 h 49 min 15 s
